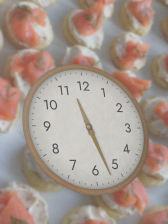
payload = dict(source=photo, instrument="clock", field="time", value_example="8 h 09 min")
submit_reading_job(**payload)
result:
11 h 27 min
